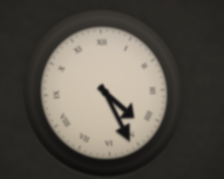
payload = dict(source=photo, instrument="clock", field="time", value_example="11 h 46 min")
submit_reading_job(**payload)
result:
4 h 26 min
